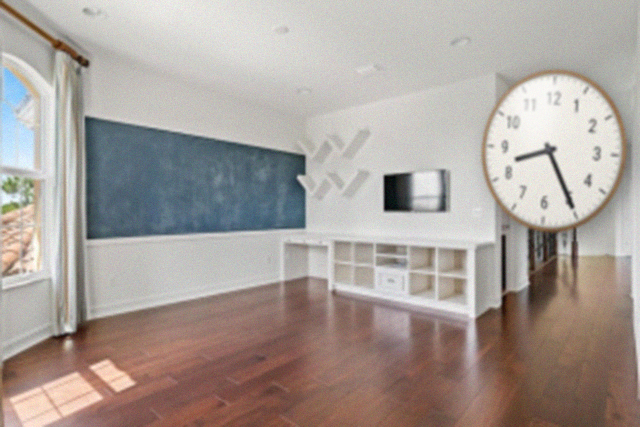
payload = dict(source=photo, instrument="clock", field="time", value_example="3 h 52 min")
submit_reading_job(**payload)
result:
8 h 25 min
